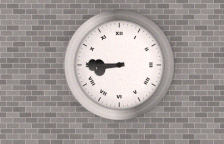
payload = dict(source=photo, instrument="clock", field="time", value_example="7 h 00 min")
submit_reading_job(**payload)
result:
8 h 45 min
